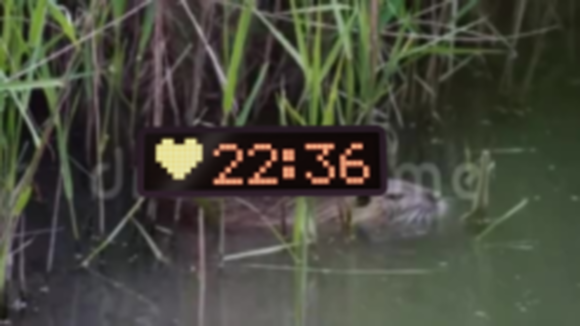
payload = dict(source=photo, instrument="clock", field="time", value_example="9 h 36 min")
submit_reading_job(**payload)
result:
22 h 36 min
